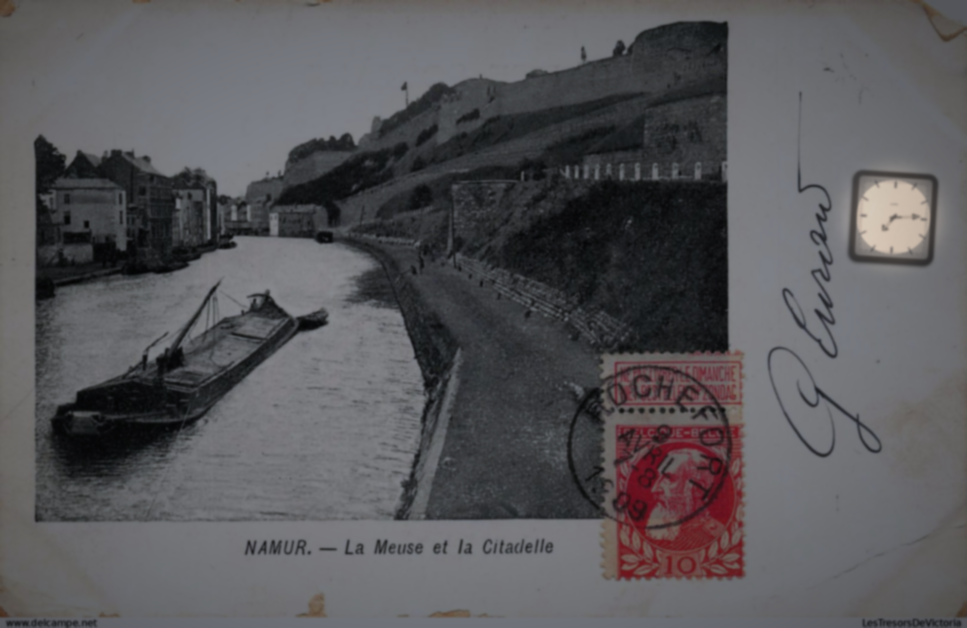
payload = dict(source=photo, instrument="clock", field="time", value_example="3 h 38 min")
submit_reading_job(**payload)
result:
7 h 14 min
